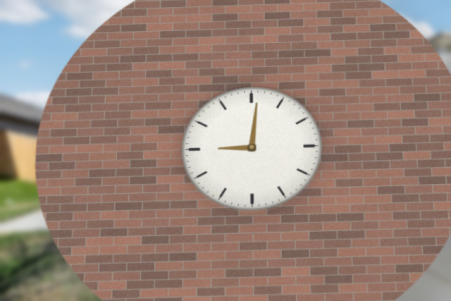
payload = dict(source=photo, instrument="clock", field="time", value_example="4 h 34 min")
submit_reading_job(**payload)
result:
9 h 01 min
